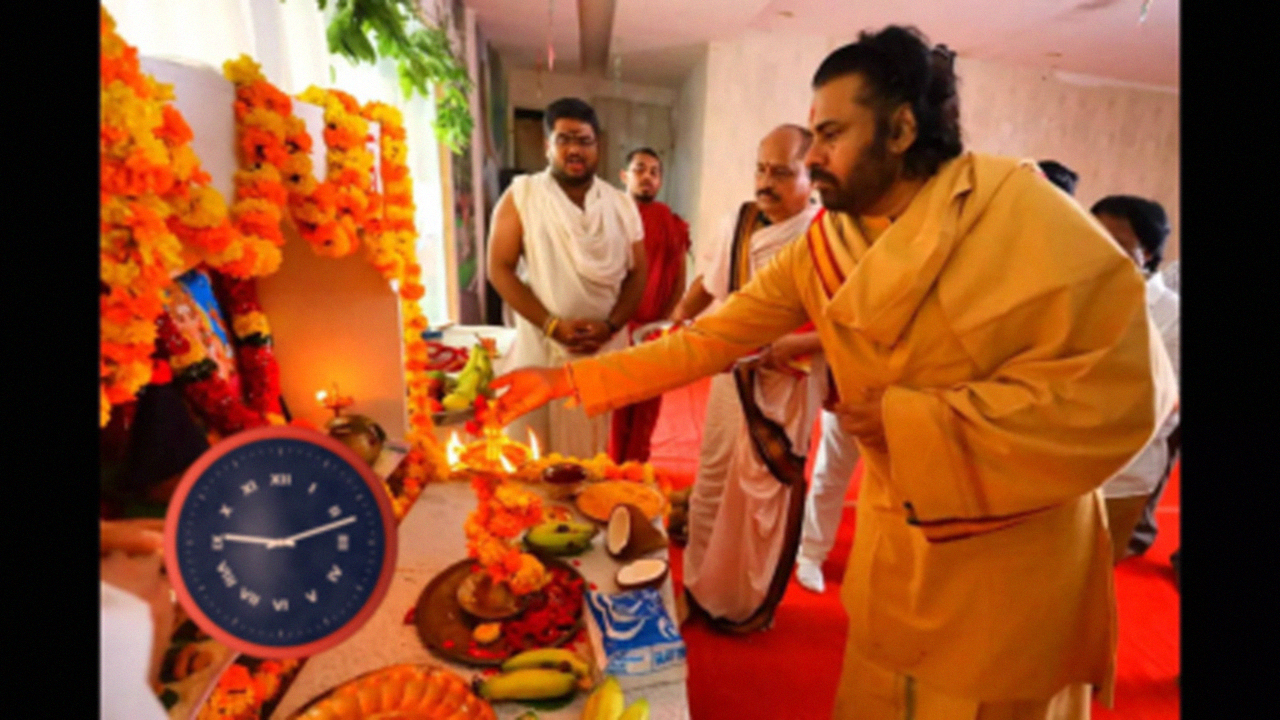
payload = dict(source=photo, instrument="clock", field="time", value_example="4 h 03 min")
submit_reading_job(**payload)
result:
9 h 12 min
